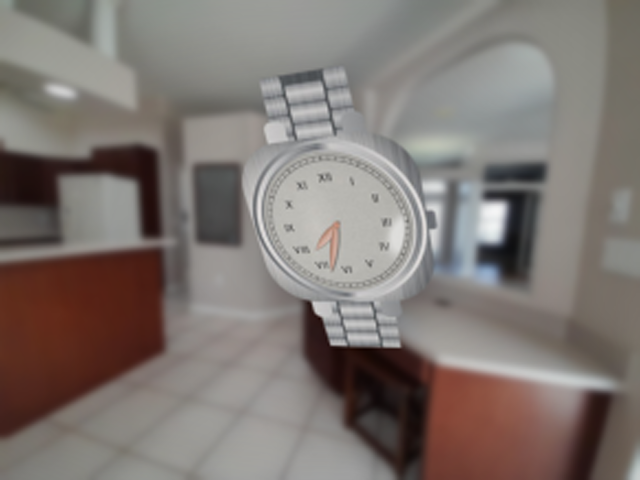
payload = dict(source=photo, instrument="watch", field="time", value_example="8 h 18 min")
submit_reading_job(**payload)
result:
7 h 33 min
